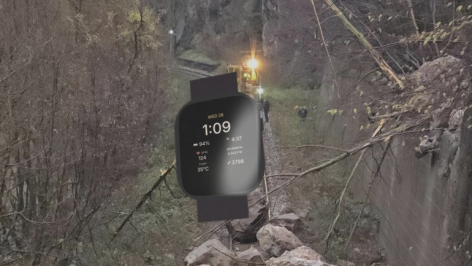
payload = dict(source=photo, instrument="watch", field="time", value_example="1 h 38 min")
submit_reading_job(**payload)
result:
1 h 09 min
